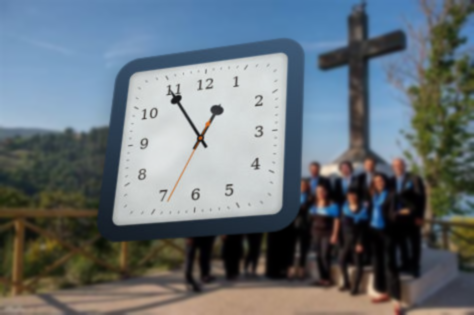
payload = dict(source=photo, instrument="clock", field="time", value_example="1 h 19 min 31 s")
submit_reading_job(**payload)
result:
12 h 54 min 34 s
